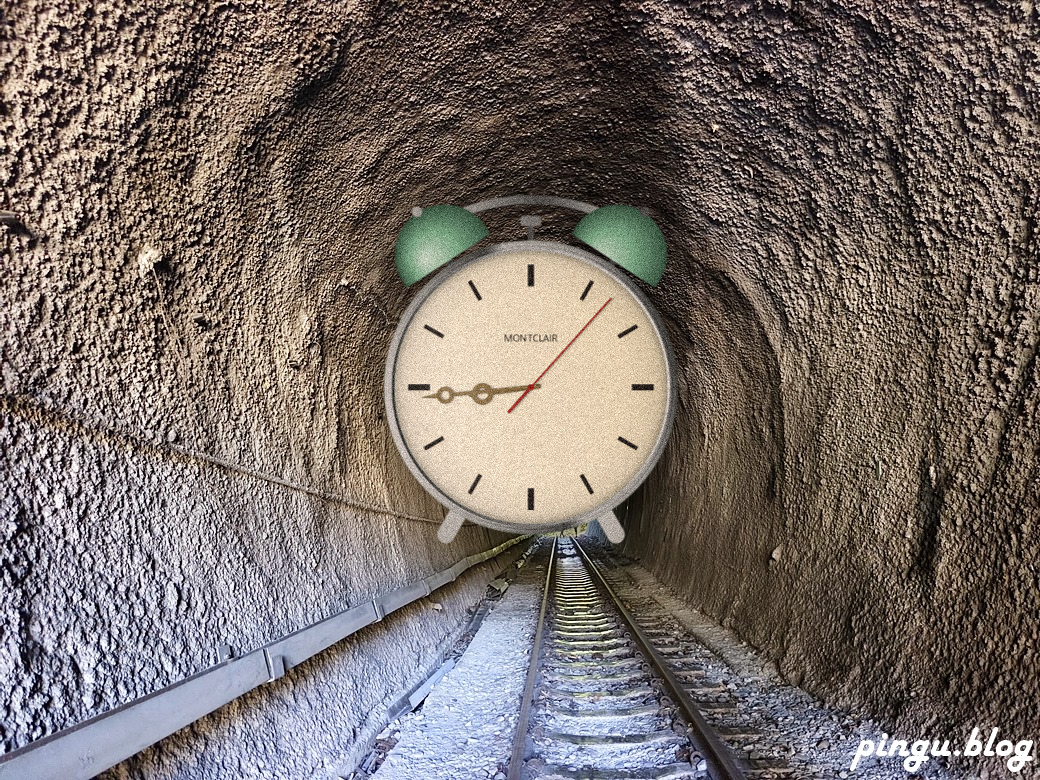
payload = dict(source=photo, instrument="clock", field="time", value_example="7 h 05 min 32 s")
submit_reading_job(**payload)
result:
8 h 44 min 07 s
